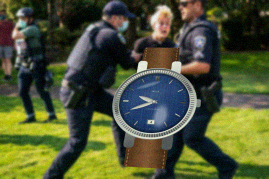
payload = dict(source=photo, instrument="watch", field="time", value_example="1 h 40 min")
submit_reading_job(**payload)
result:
9 h 41 min
